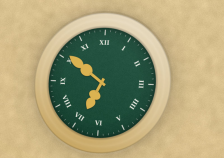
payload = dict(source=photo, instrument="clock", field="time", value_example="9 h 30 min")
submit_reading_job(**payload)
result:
6 h 51 min
